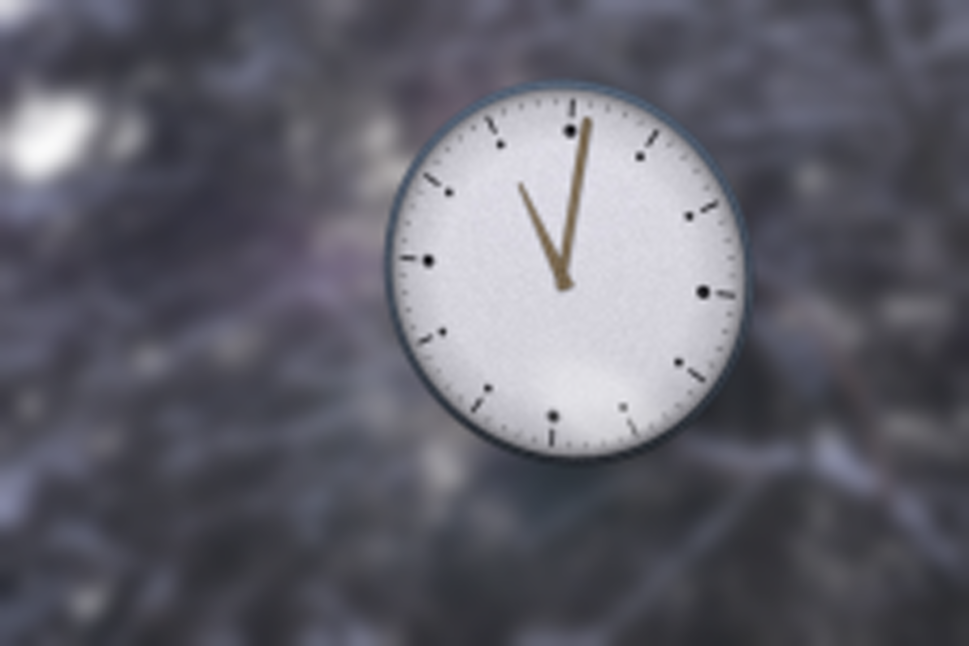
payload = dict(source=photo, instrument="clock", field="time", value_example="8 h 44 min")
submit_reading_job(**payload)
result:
11 h 01 min
